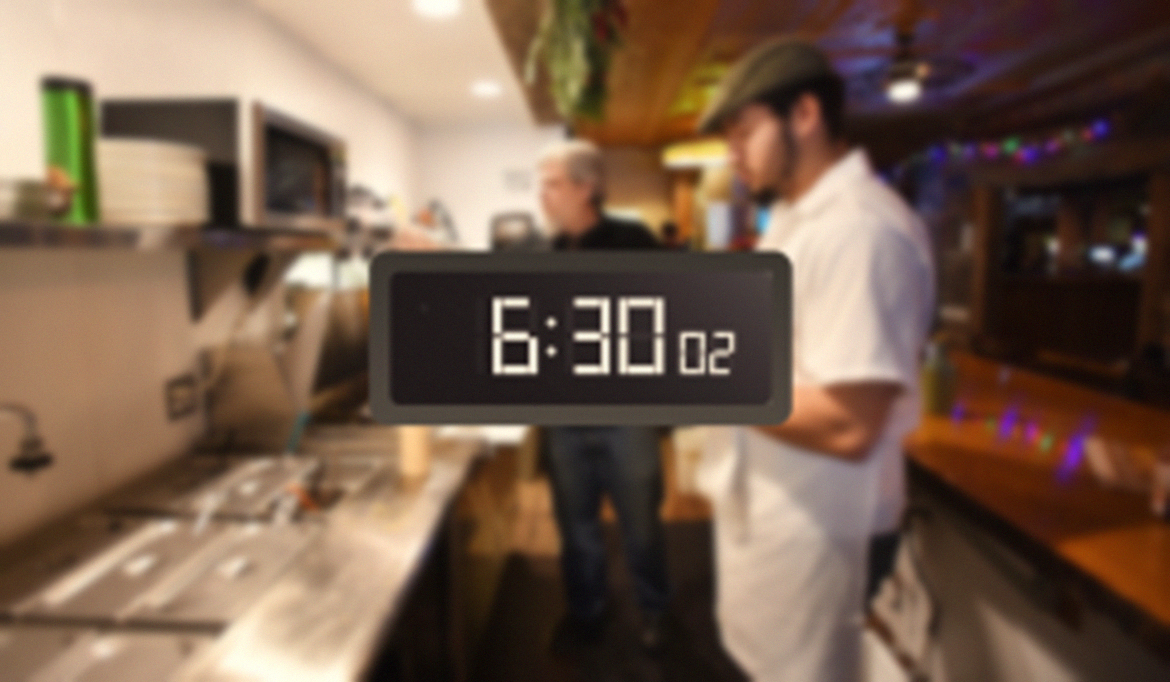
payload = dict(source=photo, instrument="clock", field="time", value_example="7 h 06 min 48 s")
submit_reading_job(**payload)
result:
6 h 30 min 02 s
